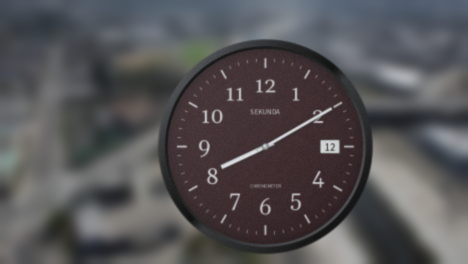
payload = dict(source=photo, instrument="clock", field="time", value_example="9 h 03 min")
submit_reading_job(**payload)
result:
8 h 10 min
